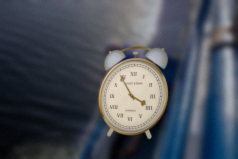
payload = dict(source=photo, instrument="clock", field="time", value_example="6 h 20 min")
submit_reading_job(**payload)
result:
3 h 54 min
